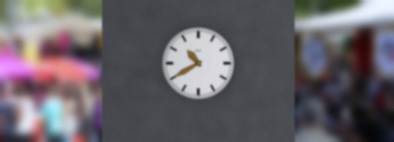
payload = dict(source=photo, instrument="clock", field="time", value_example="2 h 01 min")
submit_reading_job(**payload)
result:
10 h 40 min
